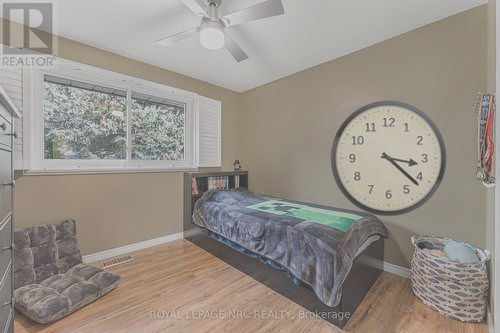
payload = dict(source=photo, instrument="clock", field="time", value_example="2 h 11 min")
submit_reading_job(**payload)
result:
3 h 22 min
